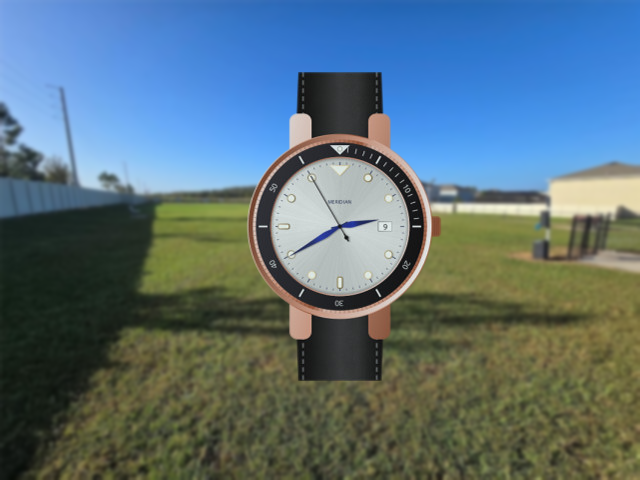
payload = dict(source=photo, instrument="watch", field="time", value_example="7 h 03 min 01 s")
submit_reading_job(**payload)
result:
2 h 39 min 55 s
